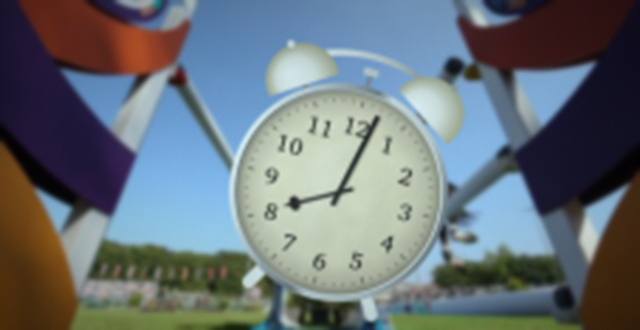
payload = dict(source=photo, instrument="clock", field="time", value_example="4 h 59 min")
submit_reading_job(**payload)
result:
8 h 02 min
